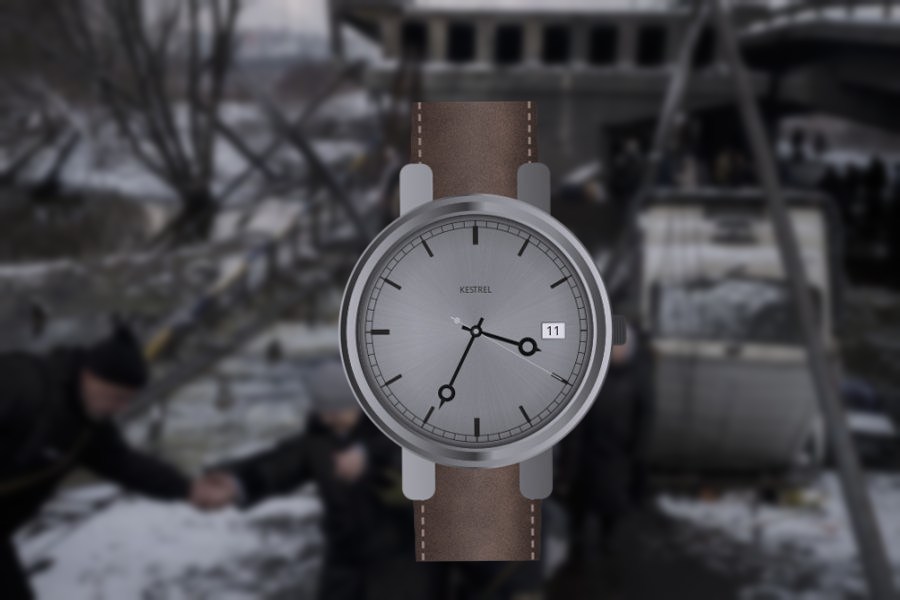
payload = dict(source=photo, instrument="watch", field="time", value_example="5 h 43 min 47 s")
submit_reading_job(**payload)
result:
3 h 34 min 20 s
